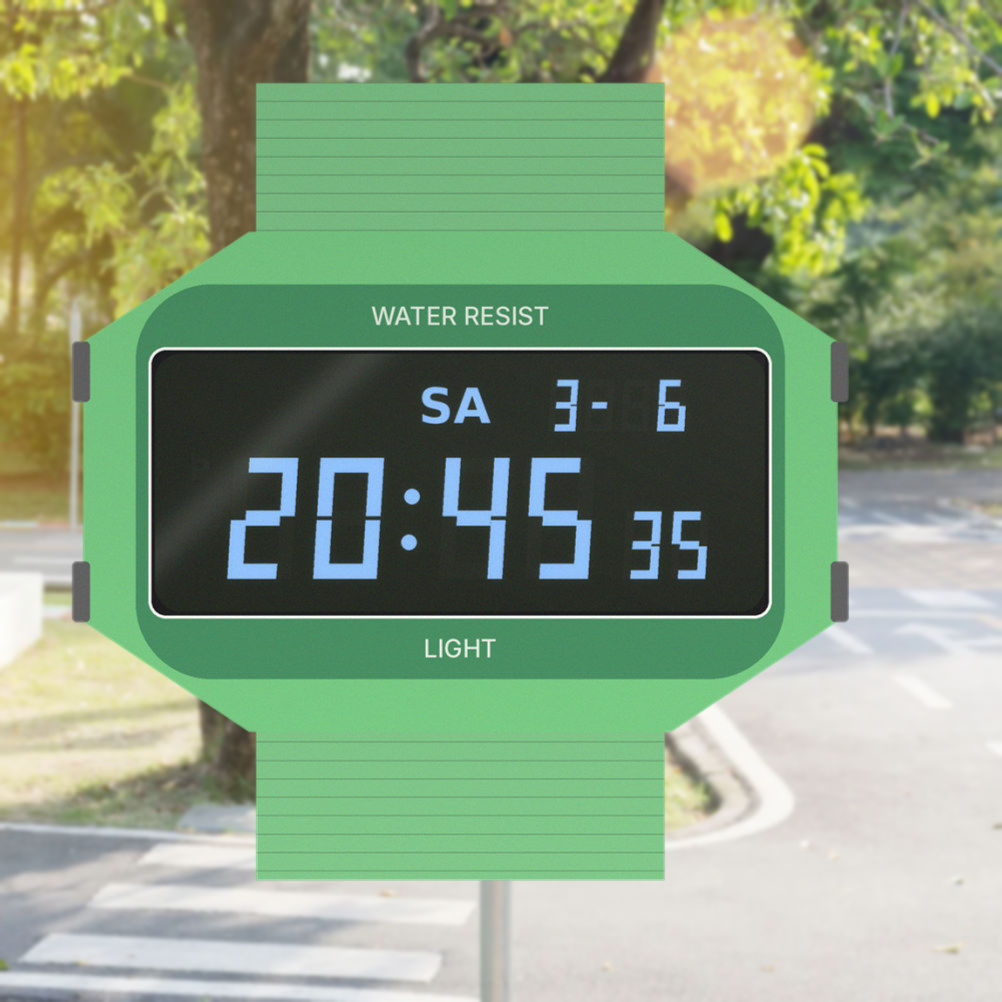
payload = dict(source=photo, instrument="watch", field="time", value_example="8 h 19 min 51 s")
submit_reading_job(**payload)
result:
20 h 45 min 35 s
